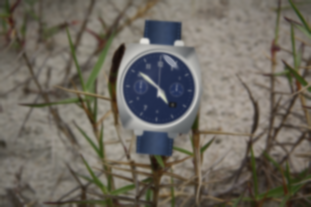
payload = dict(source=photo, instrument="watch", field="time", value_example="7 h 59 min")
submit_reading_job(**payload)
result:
4 h 51 min
